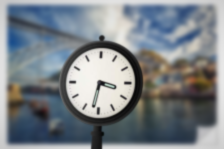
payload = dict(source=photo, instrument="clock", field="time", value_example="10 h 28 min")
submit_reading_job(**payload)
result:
3 h 32 min
